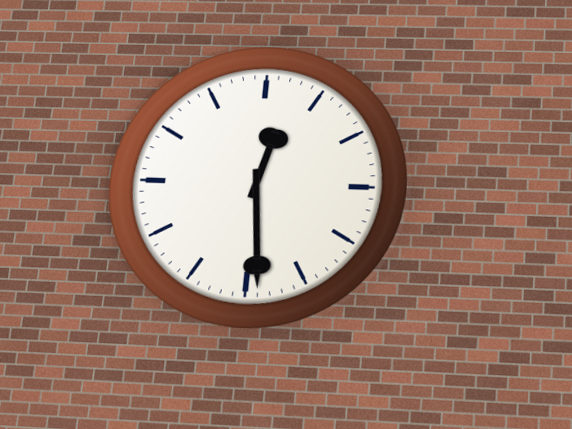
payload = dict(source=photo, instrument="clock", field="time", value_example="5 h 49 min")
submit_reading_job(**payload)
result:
12 h 29 min
